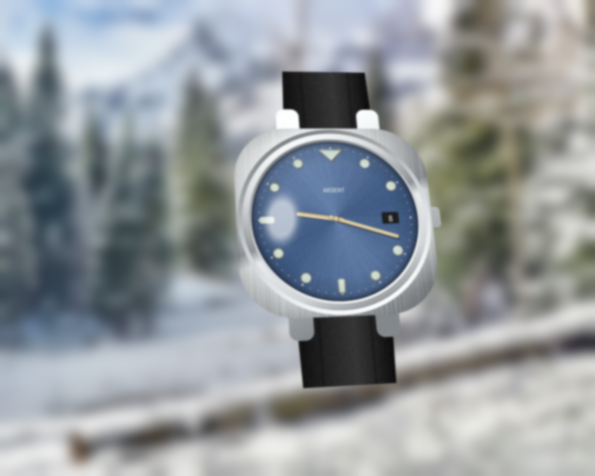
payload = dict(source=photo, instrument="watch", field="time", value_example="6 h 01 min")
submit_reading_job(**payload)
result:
9 h 18 min
